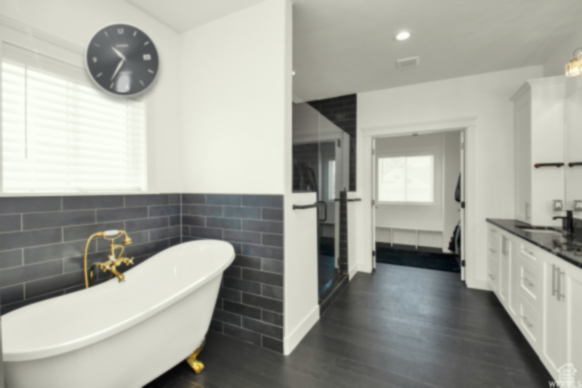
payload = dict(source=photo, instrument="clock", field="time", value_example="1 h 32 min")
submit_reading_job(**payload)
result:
10 h 36 min
